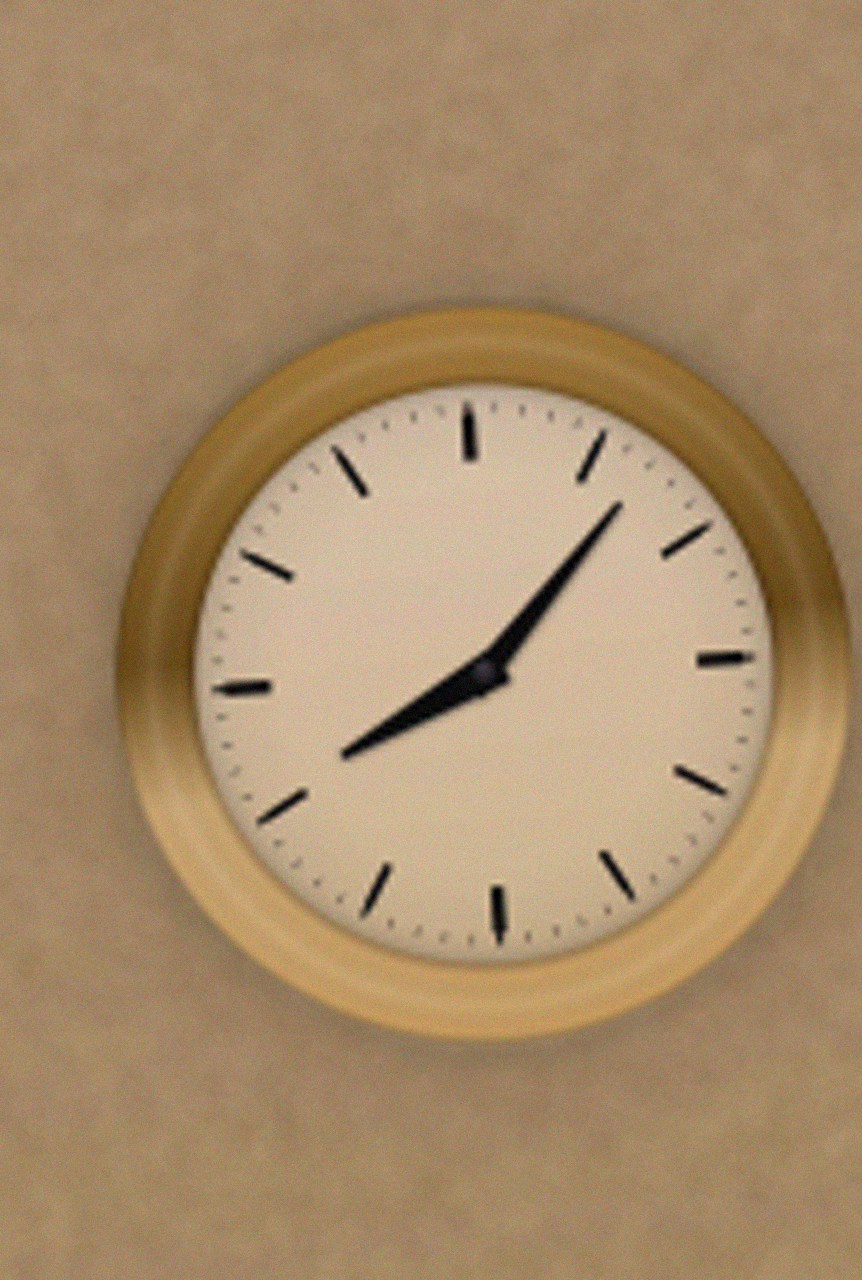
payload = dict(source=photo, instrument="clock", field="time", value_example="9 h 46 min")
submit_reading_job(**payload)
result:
8 h 07 min
